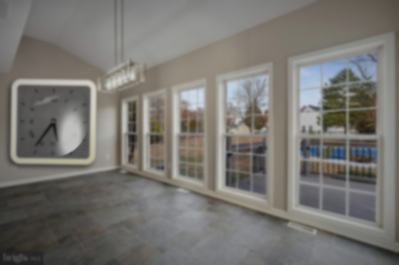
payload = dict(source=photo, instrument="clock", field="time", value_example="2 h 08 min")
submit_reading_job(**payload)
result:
5 h 36 min
